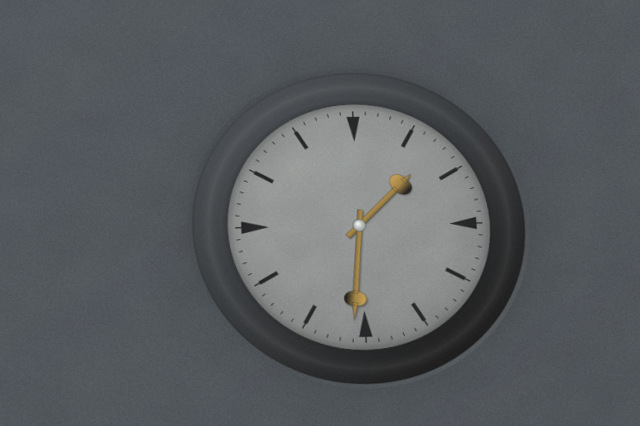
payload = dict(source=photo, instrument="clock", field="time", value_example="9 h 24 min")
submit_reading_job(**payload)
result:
1 h 31 min
